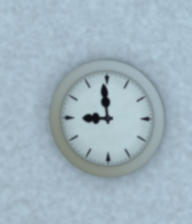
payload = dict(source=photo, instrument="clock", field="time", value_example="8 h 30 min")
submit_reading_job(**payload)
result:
8 h 59 min
